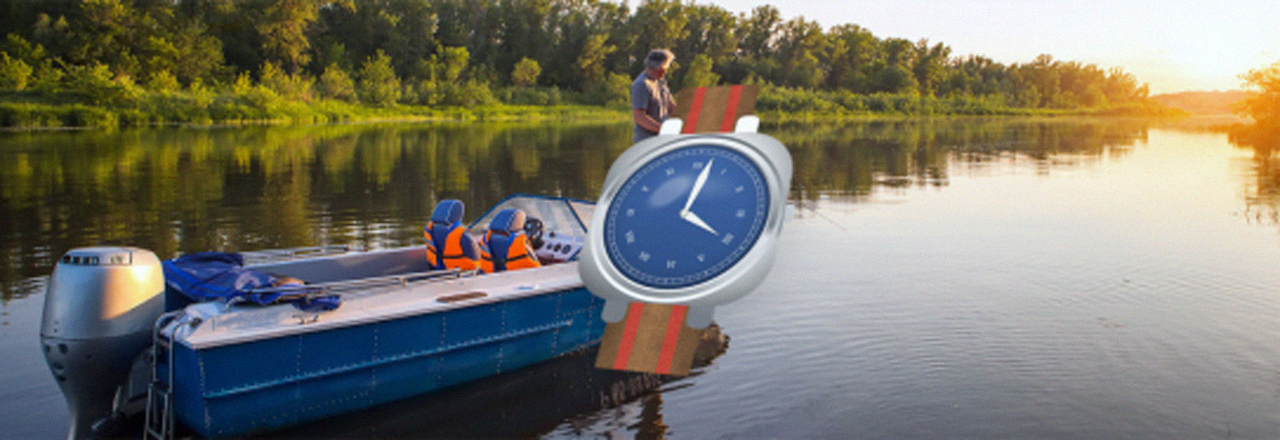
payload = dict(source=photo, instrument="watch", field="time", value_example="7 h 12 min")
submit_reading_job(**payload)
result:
4 h 02 min
